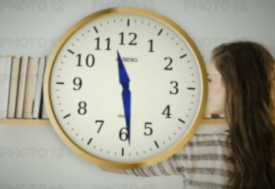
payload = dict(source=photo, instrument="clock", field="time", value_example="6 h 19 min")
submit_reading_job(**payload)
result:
11 h 29 min
